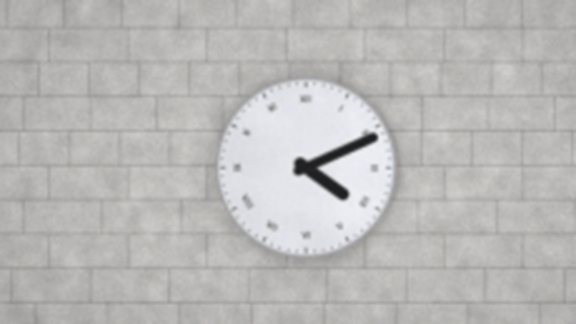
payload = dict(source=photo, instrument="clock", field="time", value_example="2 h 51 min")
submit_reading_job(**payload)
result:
4 h 11 min
